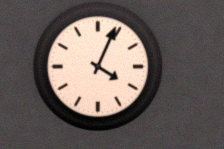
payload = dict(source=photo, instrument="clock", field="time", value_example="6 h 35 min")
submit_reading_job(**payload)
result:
4 h 04 min
